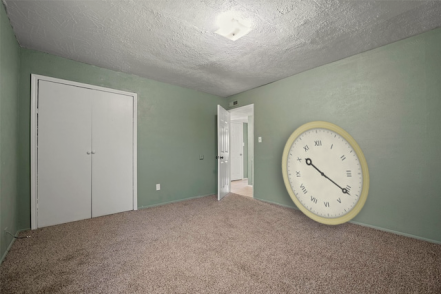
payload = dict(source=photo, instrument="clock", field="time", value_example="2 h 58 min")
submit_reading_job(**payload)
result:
10 h 21 min
